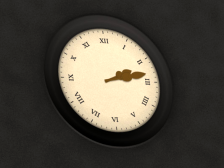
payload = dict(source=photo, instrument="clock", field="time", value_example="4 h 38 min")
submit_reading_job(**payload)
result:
2 h 13 min
